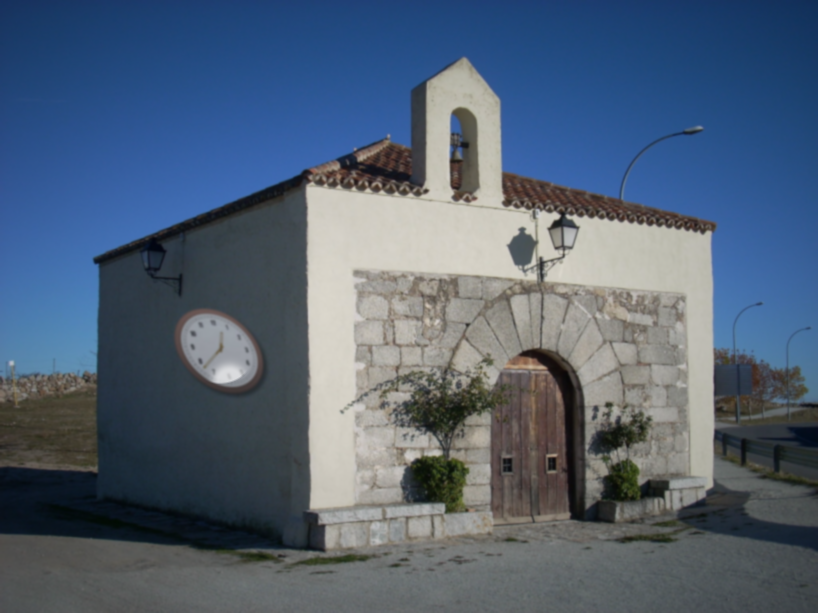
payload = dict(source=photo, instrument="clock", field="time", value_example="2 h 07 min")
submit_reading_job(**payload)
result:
12 h 38 min
